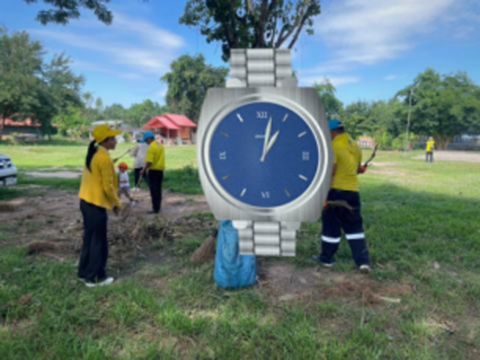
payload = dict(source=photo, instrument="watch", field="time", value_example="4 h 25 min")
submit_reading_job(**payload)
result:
1 h 02 min
